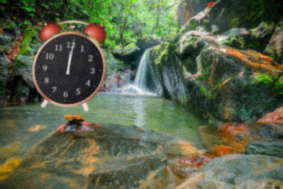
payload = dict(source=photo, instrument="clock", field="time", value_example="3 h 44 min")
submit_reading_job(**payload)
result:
12 h 01 min
